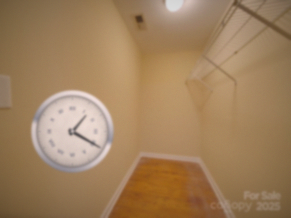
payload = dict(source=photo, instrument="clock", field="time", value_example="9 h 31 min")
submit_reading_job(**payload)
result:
1 h 20 min
